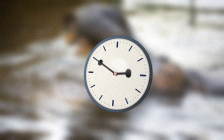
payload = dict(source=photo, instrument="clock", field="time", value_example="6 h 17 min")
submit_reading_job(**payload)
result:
2 h 50 min
